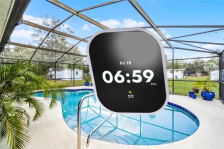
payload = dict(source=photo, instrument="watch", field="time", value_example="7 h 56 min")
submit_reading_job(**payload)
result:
6 h 59 min
